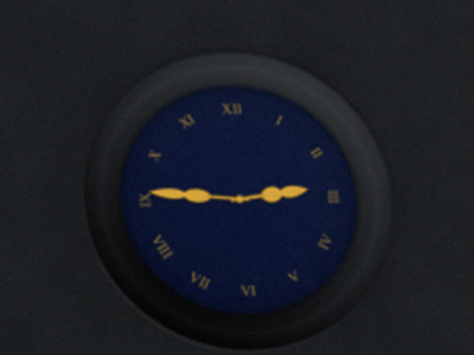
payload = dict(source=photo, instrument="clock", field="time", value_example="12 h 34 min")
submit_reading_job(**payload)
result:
2 h 46 min
